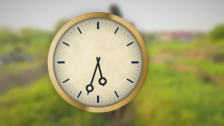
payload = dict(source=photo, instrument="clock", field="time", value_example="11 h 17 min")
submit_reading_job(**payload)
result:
5 h 33 min
